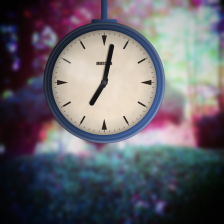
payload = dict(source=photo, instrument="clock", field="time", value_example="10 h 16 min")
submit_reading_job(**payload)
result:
7 h 02 min
